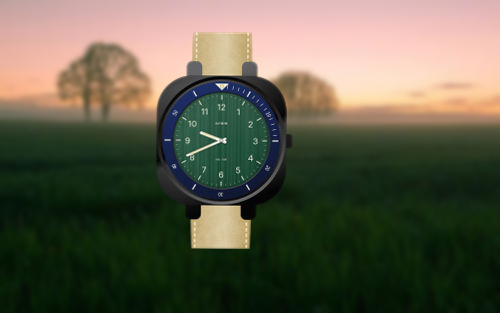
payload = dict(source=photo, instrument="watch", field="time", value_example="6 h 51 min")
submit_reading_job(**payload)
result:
9 h 41 min
